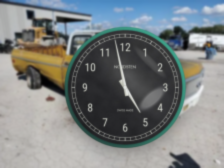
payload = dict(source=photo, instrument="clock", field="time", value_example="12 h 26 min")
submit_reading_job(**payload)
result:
4 h 58 min
